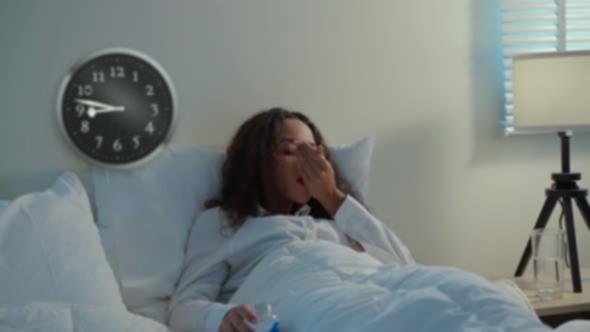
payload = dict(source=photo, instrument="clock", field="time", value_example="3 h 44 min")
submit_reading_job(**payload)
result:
8 h 47 min
